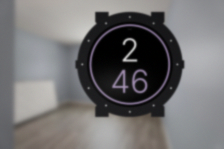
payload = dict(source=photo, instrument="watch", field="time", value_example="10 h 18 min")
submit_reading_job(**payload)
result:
2 h 46 min
